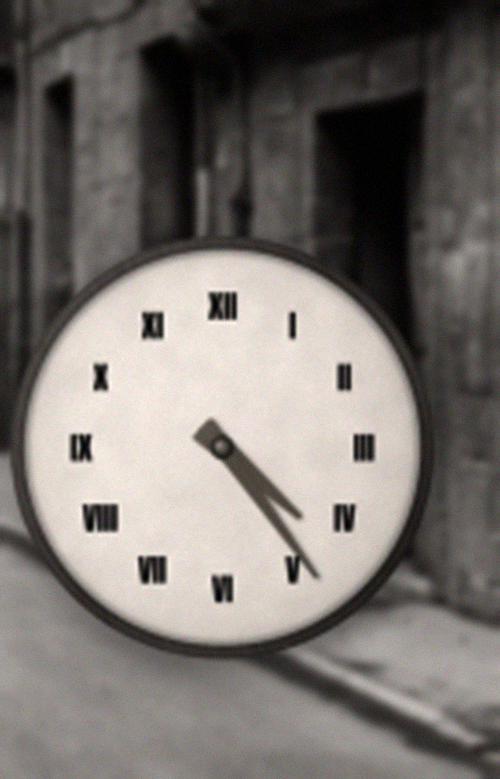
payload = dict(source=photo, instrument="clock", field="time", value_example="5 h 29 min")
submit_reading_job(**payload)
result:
4 h 24 min
